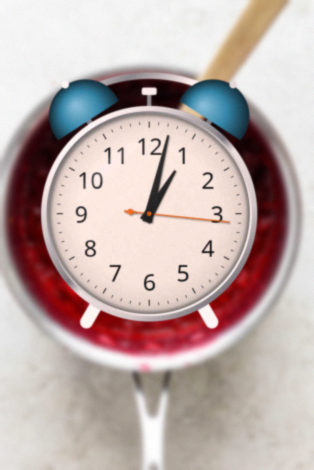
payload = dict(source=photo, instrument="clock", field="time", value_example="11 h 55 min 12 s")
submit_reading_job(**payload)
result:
1 h 02 min 16 s
